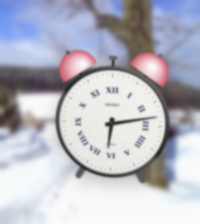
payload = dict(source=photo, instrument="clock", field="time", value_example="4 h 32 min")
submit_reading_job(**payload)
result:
6 h 13 min
